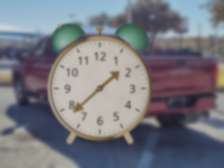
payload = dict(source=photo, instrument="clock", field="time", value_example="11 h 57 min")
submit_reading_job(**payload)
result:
1 h 38 min
